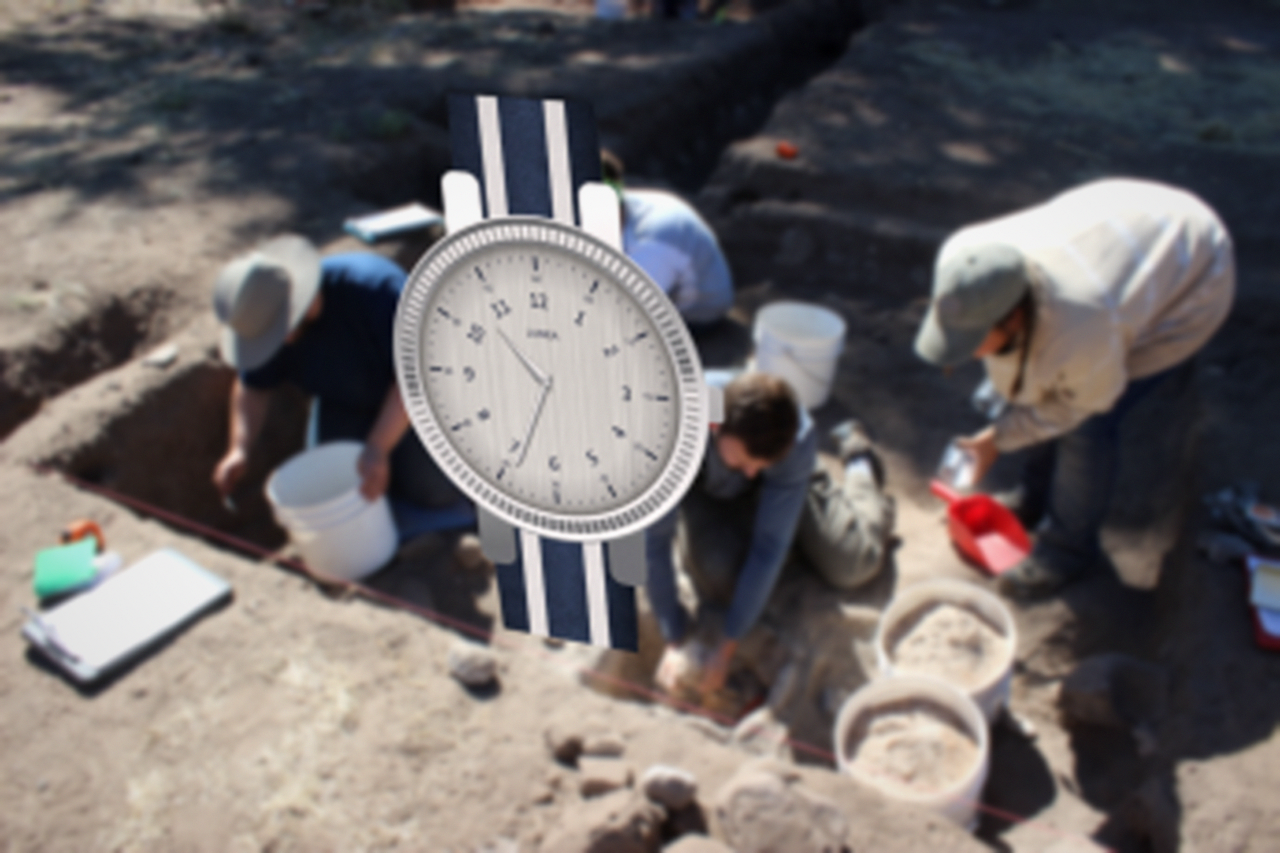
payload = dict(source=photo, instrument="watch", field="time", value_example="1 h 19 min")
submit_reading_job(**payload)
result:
10 h 34 min
